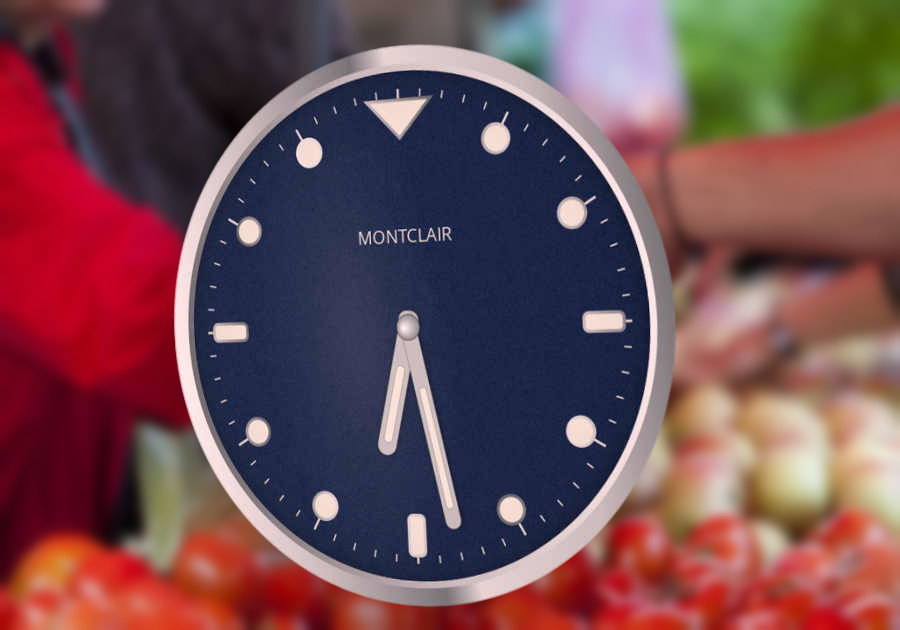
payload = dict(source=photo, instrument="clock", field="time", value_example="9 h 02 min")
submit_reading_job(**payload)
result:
6 h 28 min
